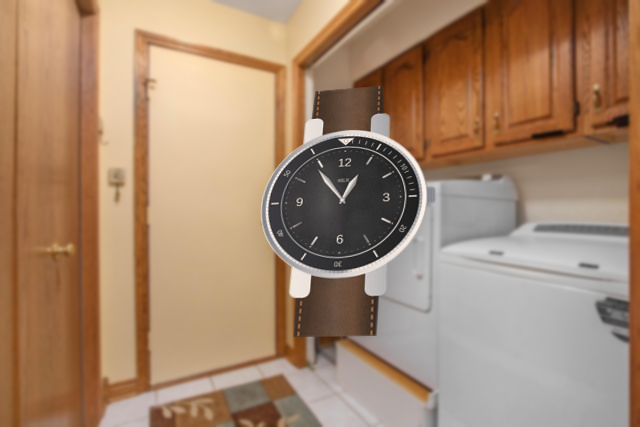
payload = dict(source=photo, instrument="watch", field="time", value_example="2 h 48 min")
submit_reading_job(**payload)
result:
12 h 54 min
